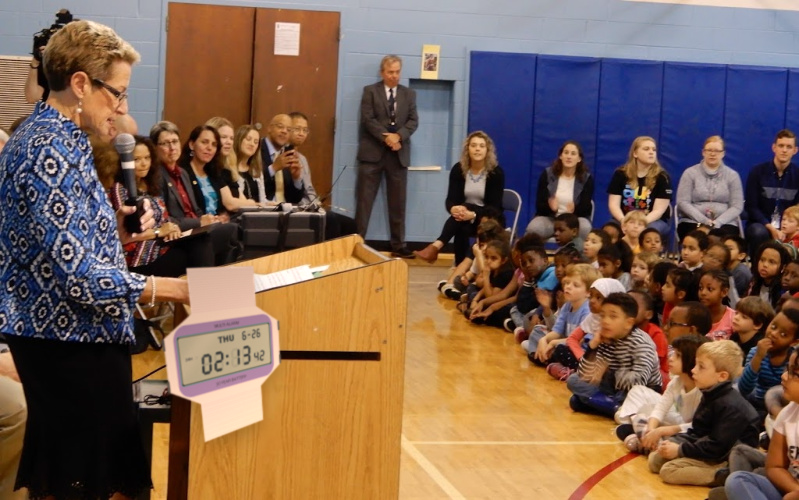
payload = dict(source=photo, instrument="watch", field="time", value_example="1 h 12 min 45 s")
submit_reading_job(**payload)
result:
2 h 13 min 42 s
